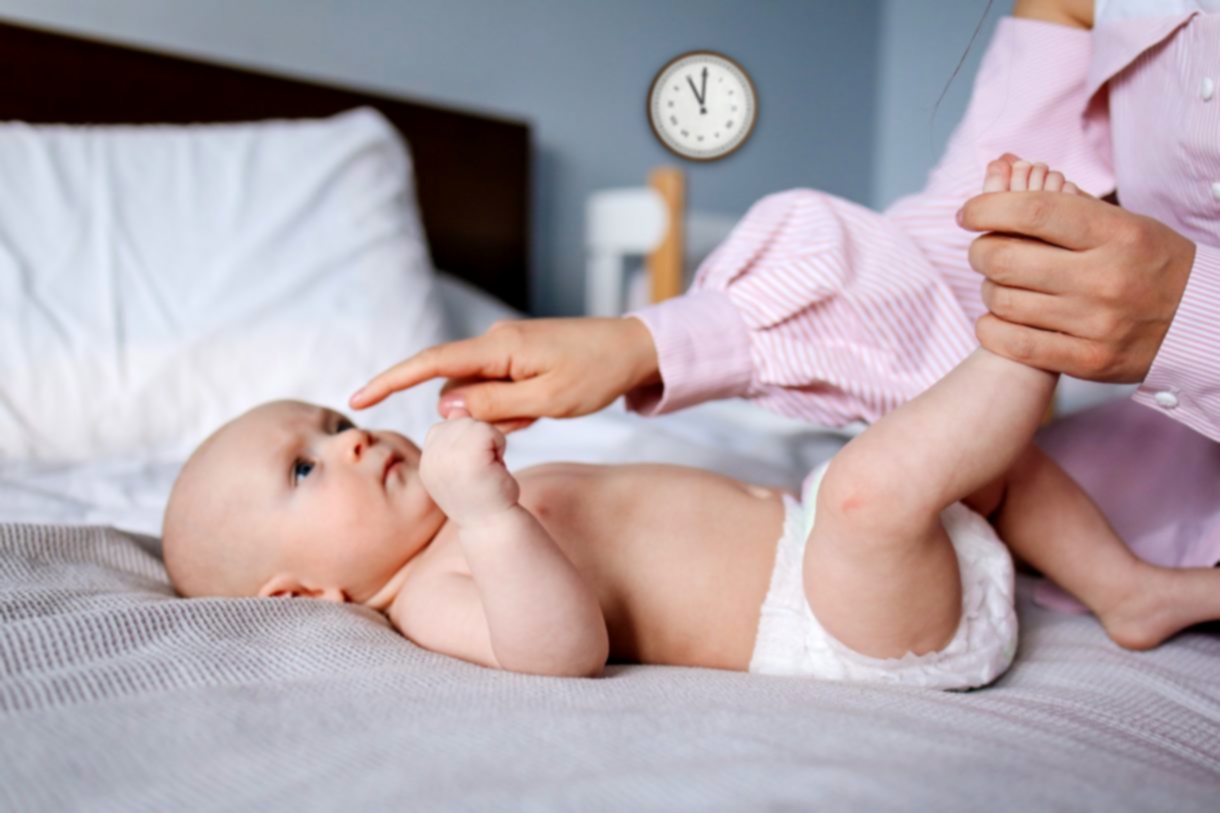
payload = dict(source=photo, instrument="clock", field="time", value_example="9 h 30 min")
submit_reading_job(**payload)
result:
11 h 00 min
